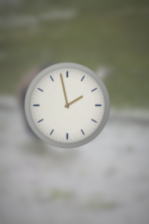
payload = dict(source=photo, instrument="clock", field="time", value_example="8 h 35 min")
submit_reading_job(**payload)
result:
1 h 58 min
